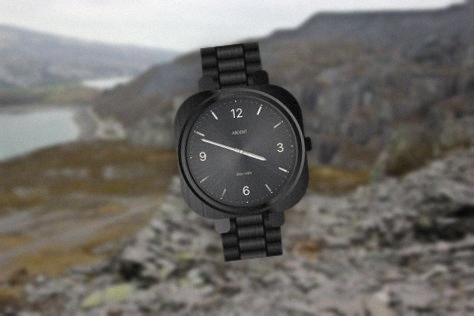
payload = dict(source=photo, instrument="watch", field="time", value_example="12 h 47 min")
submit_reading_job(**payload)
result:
3 h 49 min
